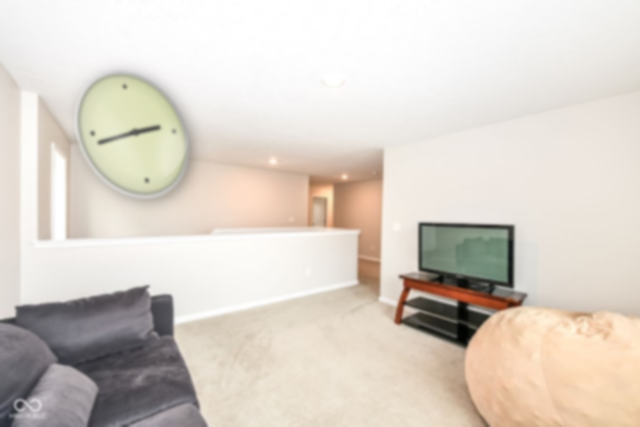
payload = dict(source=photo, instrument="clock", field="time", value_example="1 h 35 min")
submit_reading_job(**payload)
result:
2 h 43 min
